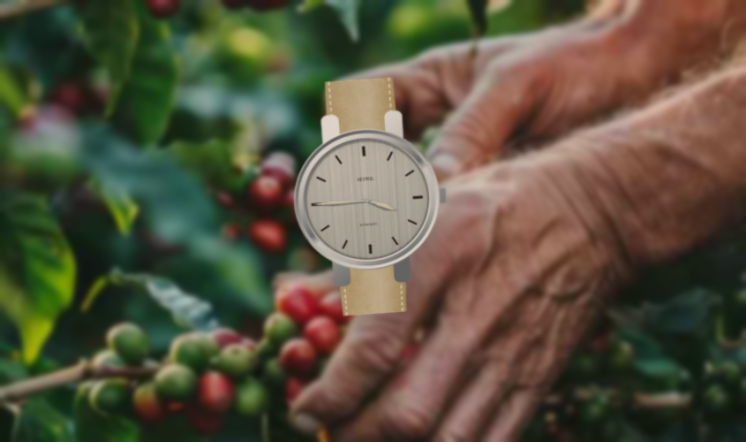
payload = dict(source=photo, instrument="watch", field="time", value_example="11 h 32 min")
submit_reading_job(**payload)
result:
3 h 45 min
